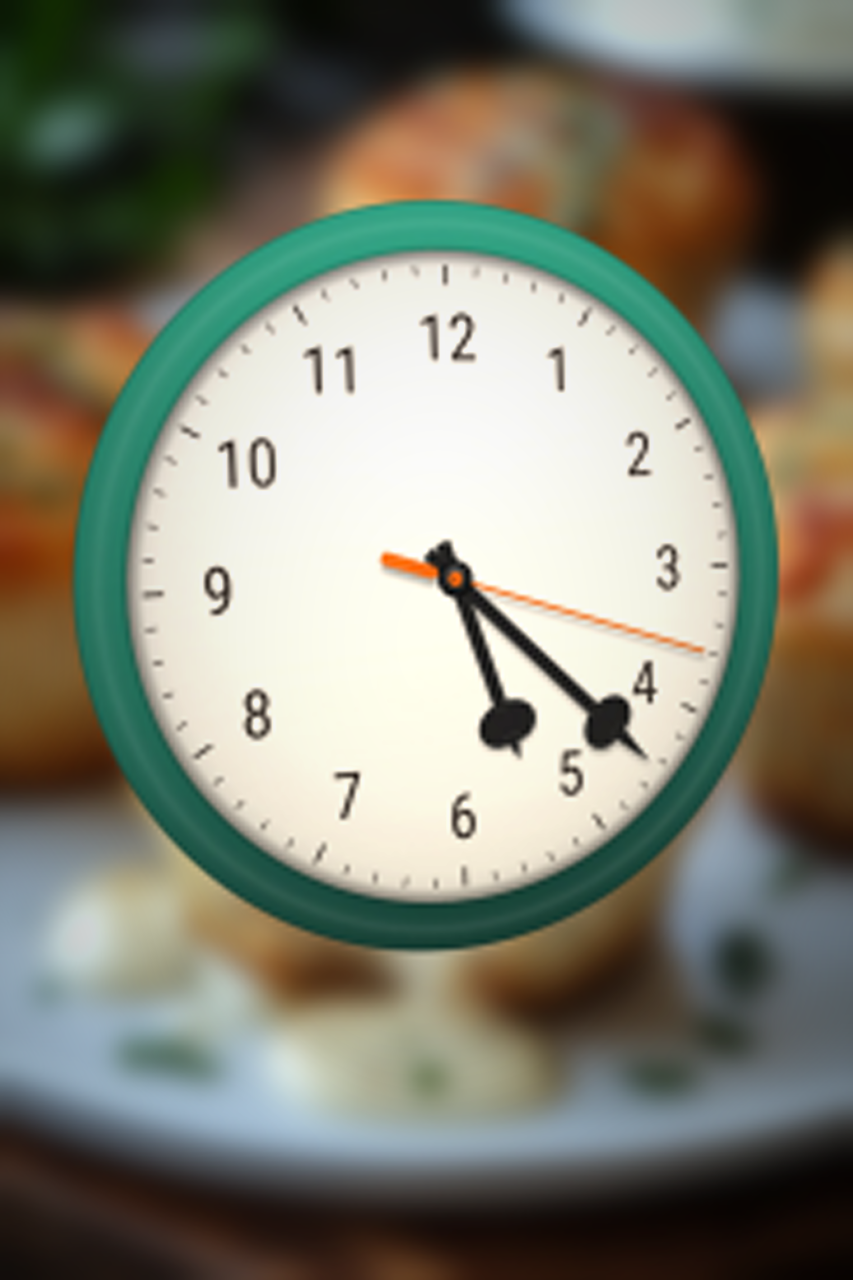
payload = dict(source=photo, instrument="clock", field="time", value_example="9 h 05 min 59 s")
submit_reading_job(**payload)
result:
5 h 22 min 18 s
